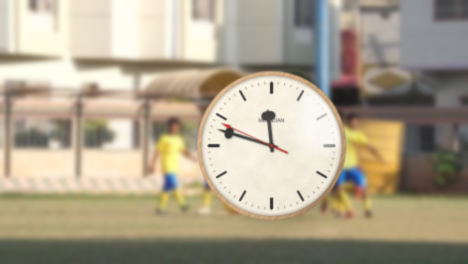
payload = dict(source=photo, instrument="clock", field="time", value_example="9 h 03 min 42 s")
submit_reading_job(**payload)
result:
11 h 47 min 49 s
